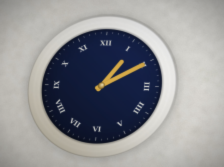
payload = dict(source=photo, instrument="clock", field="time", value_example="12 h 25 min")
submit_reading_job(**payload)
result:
1 h 10 min
